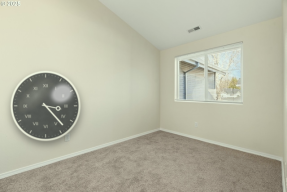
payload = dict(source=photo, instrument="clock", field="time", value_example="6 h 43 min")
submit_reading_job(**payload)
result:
3 h 23 min
